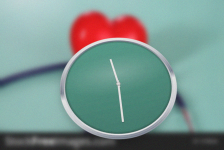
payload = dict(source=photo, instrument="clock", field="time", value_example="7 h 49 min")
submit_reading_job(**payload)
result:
11 h 29 min
